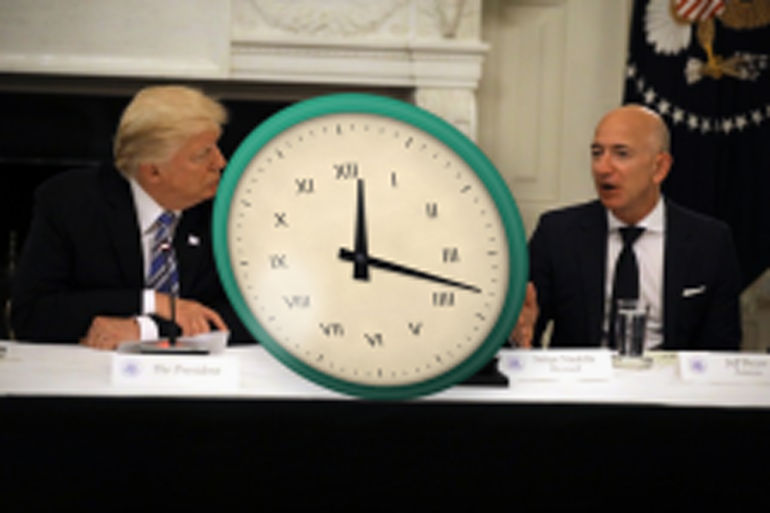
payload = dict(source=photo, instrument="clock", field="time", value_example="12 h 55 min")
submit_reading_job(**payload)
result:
12 h 18 min
